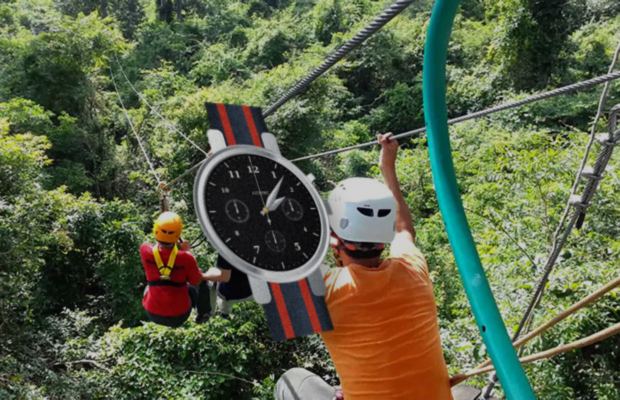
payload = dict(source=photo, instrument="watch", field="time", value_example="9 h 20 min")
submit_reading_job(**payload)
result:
2 h 07 min
